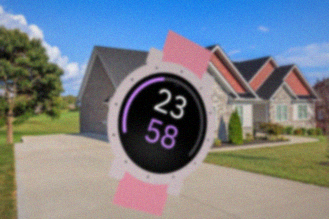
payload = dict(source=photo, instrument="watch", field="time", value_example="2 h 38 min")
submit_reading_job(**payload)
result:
23 h 58 min
